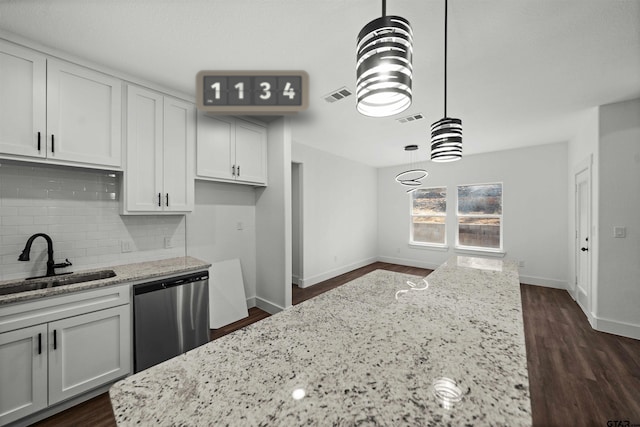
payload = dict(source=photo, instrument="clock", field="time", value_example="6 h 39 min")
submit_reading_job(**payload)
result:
11 h 34 min
